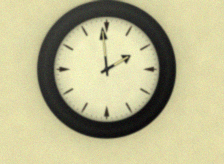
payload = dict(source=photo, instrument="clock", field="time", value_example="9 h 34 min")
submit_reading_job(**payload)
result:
1 h 59 min
